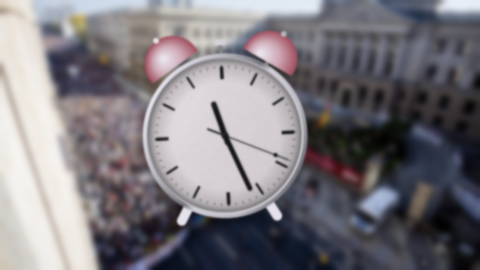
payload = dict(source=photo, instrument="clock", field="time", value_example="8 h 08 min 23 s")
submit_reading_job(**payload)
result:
11 h 26 min 19 s
